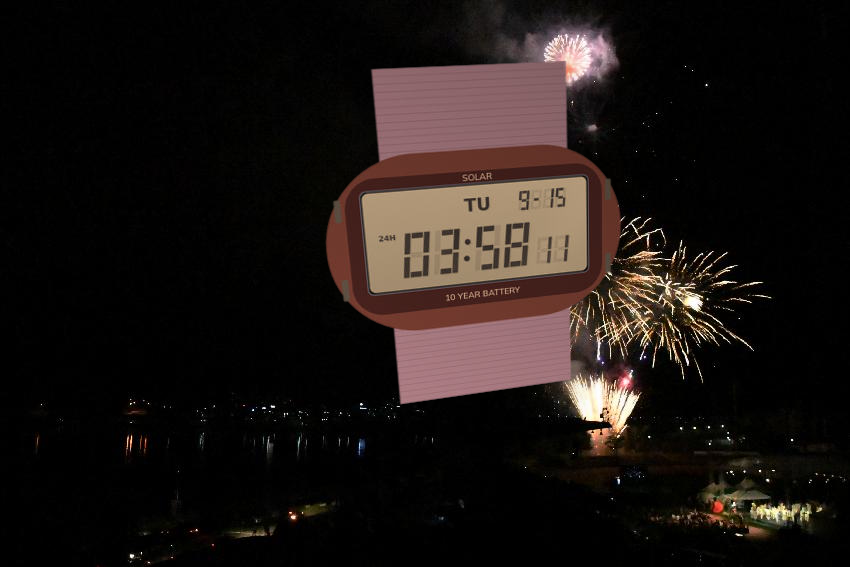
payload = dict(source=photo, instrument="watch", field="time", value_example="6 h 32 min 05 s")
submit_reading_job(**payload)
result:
3 h 58 min 11 s
